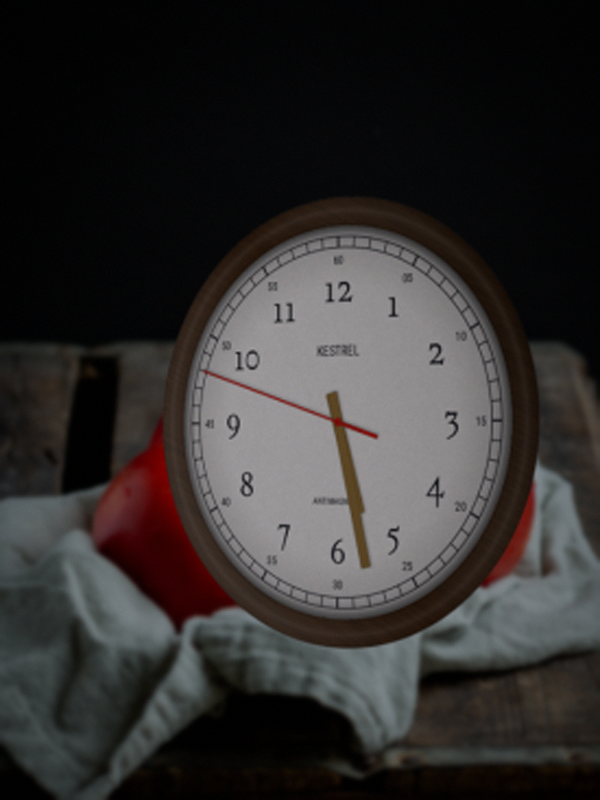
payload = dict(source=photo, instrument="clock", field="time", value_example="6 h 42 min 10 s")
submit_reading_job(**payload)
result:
5 h 27 min 48 s
